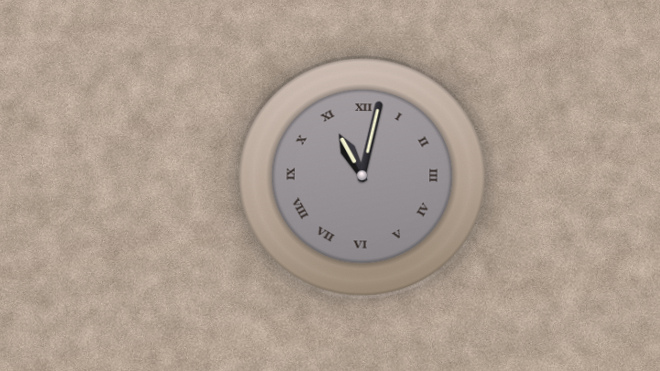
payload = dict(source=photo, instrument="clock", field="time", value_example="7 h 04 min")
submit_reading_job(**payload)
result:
11 h 02 min
